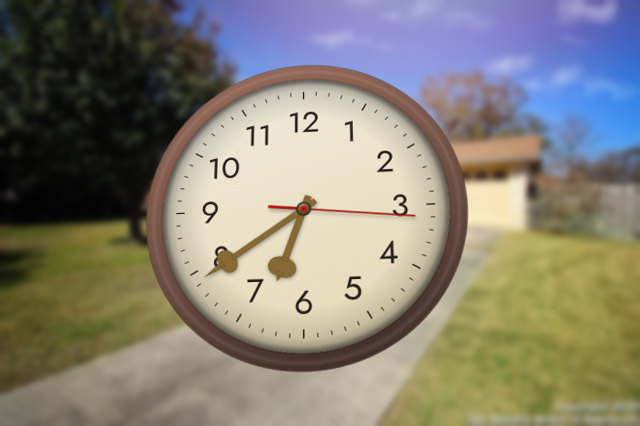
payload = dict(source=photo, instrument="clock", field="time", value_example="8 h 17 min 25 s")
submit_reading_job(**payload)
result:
6 h 39 min 16 s
